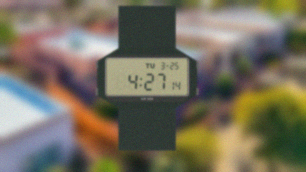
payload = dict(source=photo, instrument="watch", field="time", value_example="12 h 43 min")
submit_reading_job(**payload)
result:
4 h 27 min
